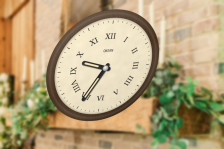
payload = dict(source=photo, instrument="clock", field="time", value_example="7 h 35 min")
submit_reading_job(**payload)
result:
9 h 35 min
